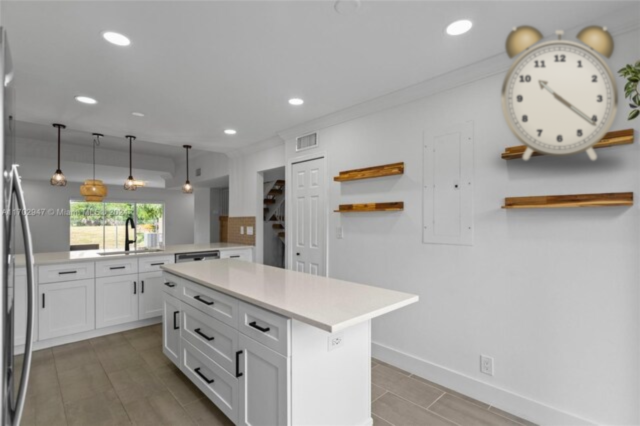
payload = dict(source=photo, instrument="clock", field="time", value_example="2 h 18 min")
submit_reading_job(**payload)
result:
10 h 21 min
